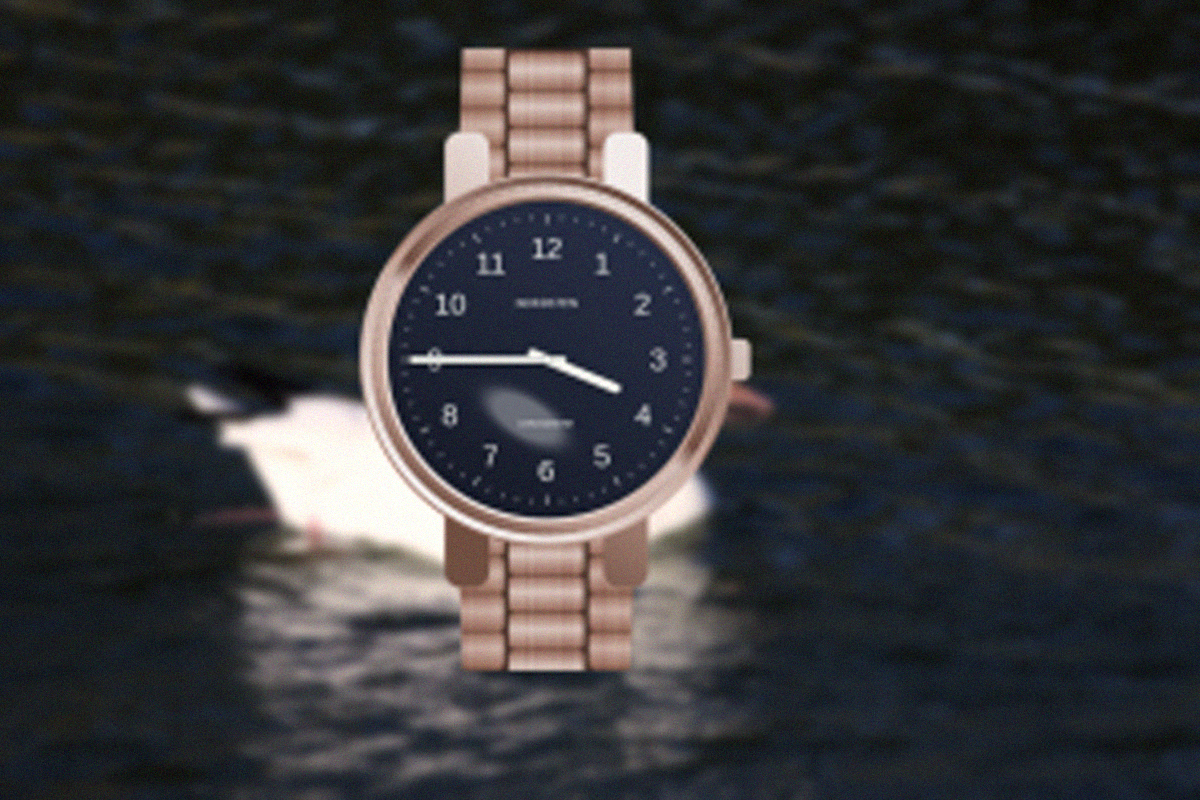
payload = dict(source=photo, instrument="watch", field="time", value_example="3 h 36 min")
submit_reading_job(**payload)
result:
3 h 45 min
